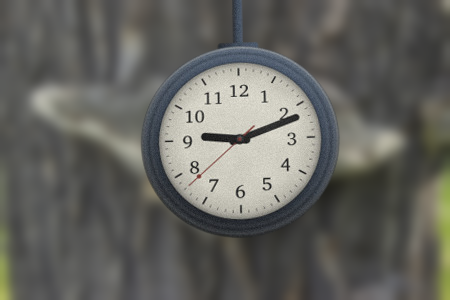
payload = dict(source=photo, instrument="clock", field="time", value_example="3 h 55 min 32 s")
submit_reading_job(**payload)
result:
9 h 11 min 38 s
